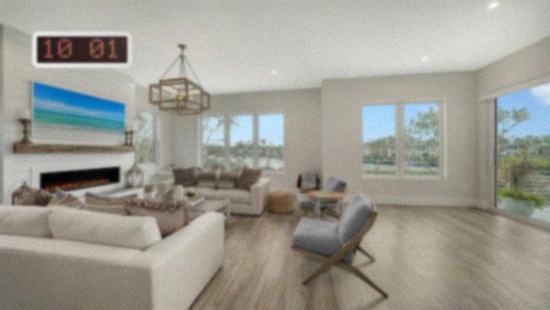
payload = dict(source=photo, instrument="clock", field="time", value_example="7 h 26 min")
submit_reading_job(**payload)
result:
10 h 01 min
